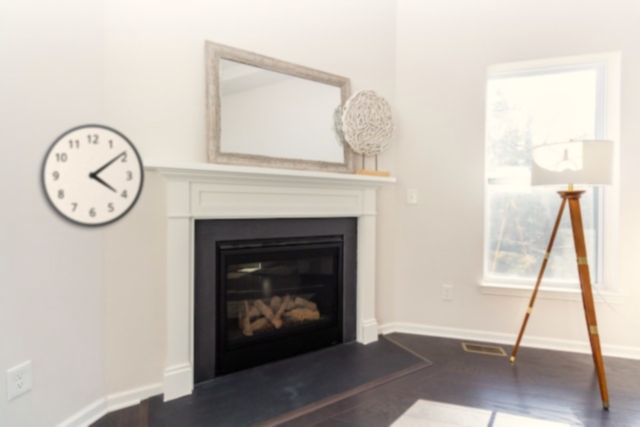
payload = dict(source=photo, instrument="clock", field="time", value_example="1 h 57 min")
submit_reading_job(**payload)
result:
4 h 09 min
